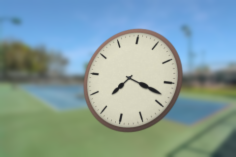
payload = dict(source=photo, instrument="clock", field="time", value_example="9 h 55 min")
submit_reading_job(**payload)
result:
7 h 18 min
